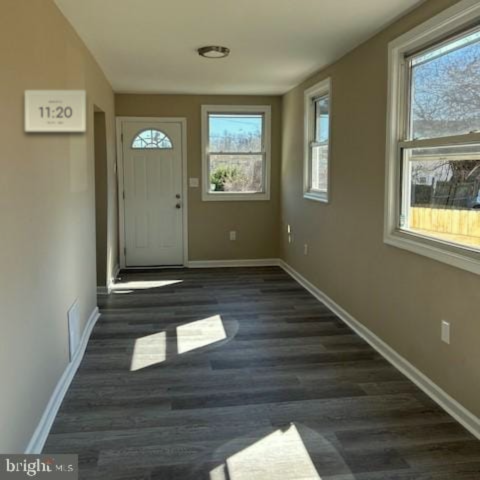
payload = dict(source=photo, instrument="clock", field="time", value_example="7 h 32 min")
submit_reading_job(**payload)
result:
11 h 20 min
